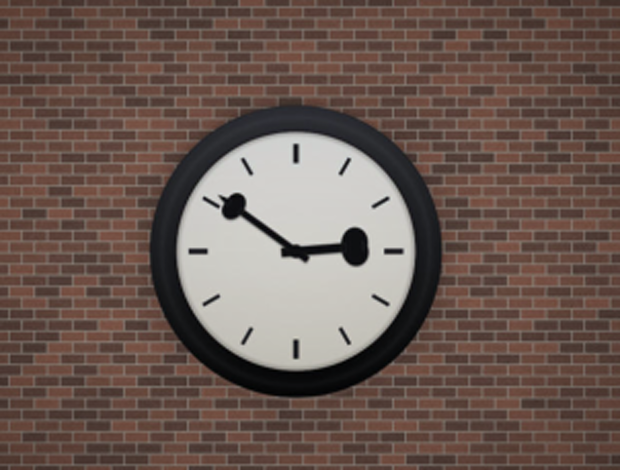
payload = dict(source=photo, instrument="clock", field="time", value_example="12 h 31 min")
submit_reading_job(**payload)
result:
2 h 51 min
